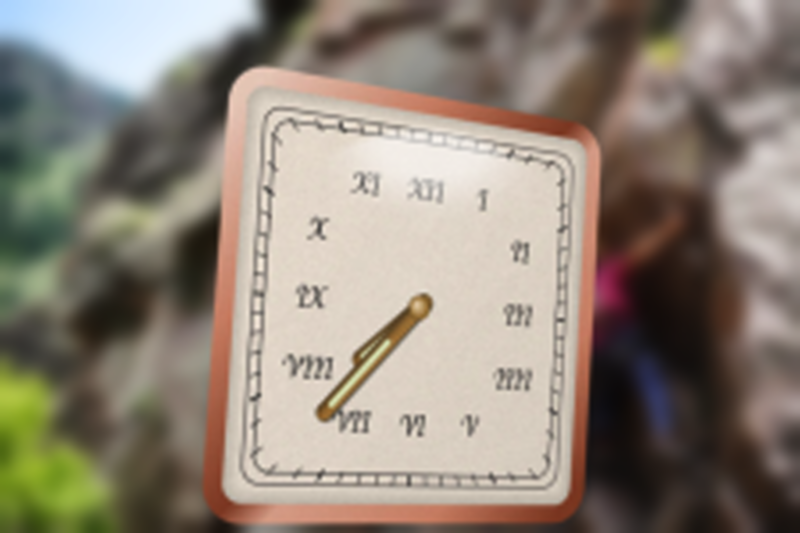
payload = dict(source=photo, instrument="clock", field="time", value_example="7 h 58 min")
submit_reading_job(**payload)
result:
7 h 37 min
